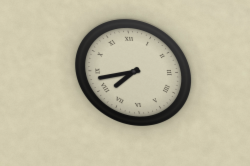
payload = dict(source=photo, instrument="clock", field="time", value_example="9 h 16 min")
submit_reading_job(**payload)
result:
7 h 43 min
